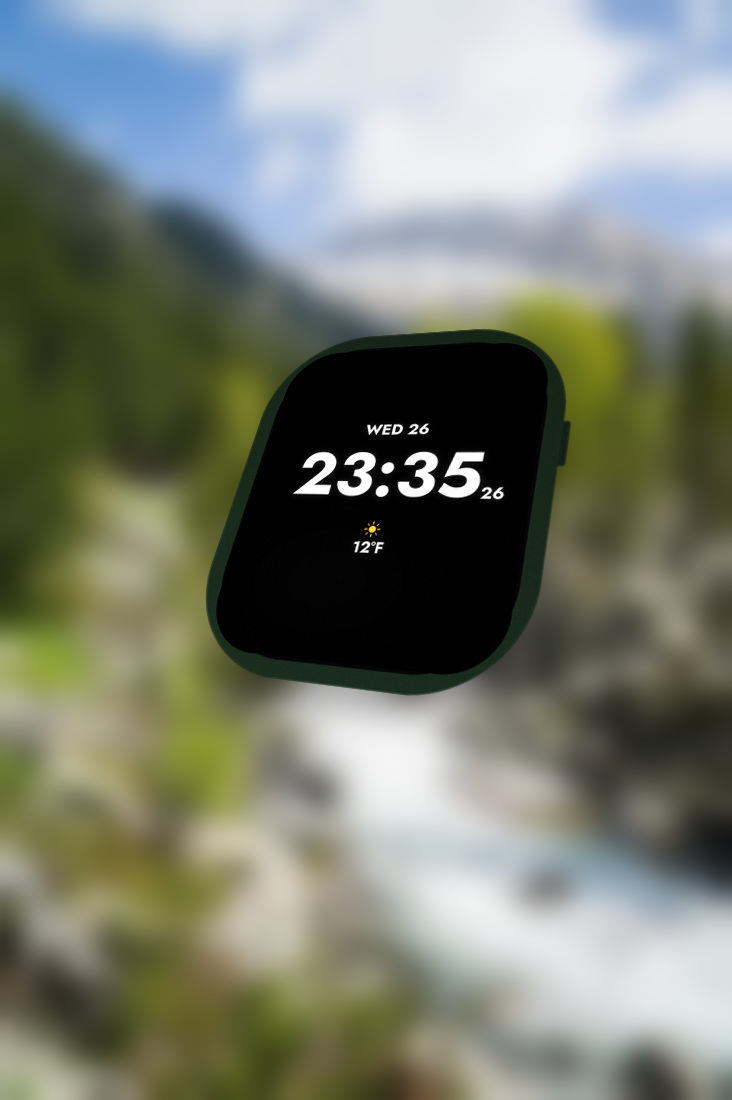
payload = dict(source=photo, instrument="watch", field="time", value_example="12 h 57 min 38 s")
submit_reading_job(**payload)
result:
23 h 35 min 26 s
